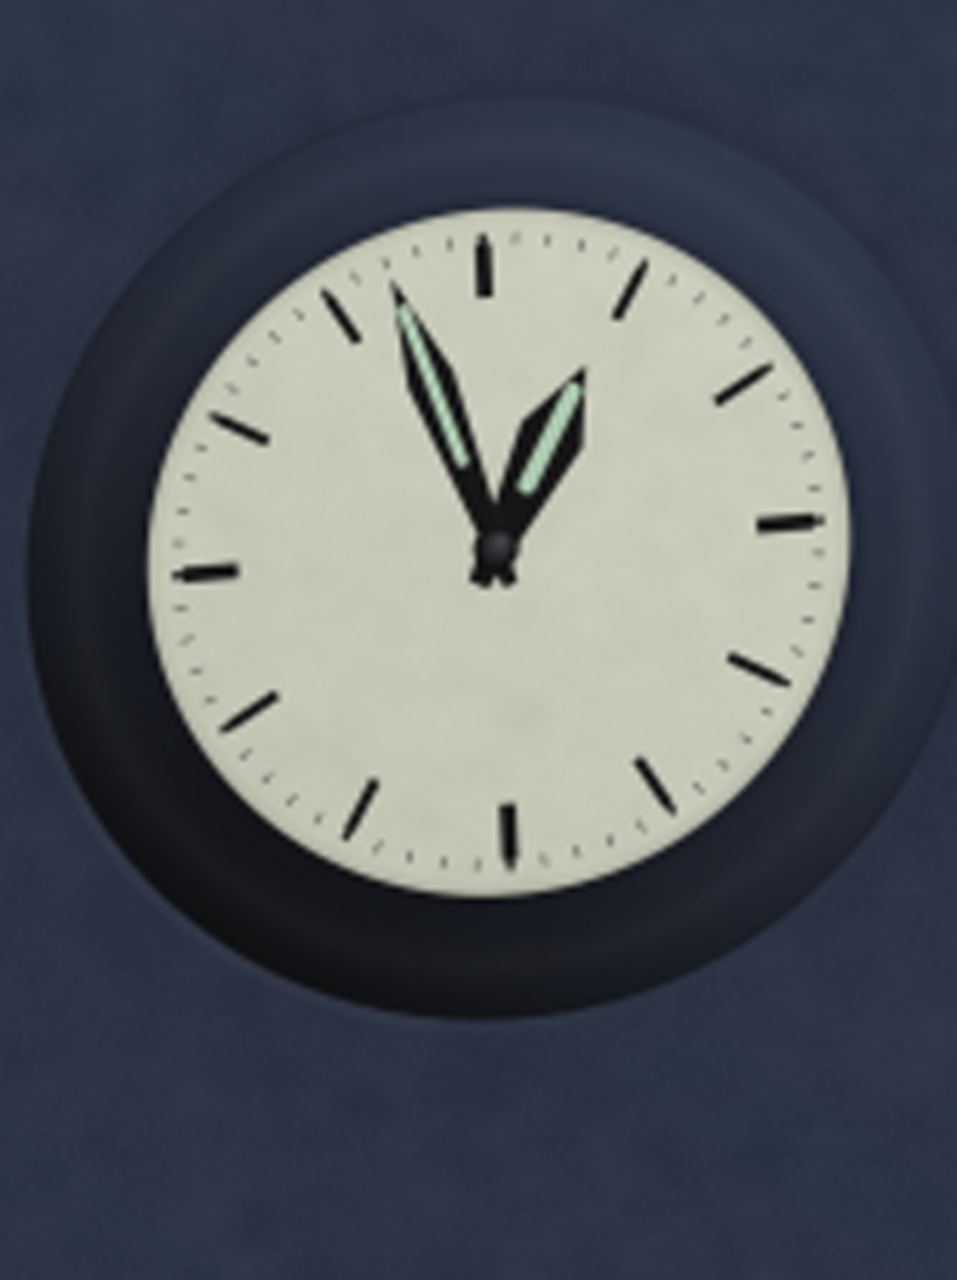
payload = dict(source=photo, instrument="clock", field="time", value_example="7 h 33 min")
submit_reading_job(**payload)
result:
12 h 57 min
